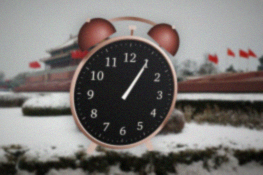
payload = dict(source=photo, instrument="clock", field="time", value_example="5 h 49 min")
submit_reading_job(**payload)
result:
1 h 05 min
